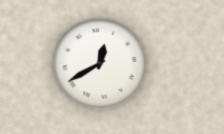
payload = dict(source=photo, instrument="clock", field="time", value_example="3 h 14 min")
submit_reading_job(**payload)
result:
12 h 41 min
